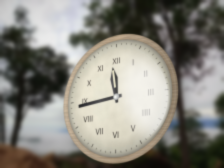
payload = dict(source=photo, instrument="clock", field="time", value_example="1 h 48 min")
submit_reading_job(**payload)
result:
11 h 44 min
